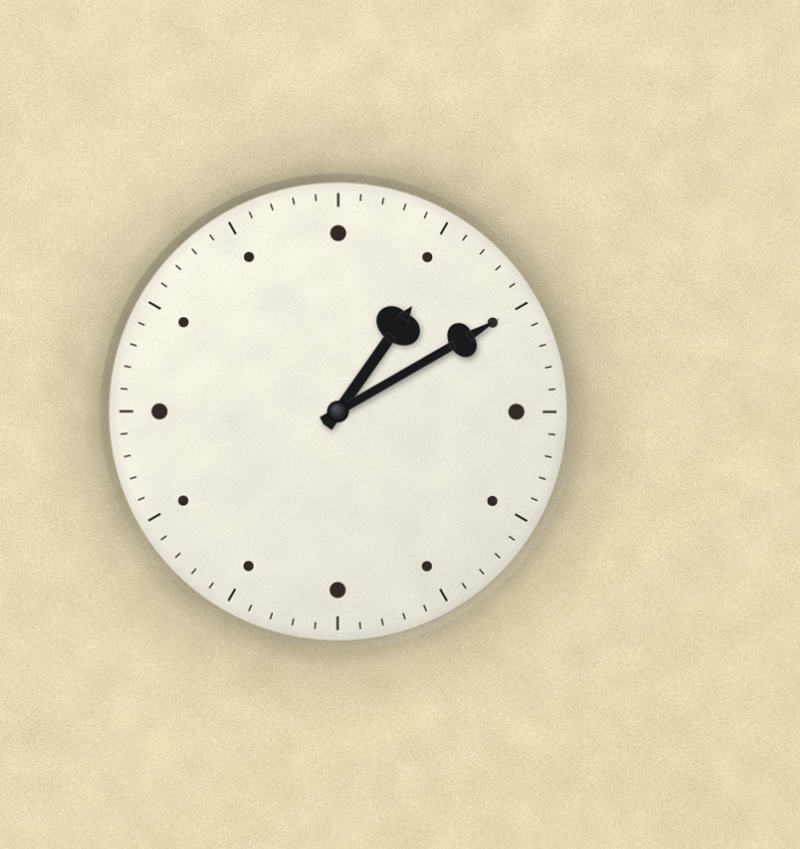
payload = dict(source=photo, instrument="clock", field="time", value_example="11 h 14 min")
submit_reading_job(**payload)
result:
1 h 10 min
